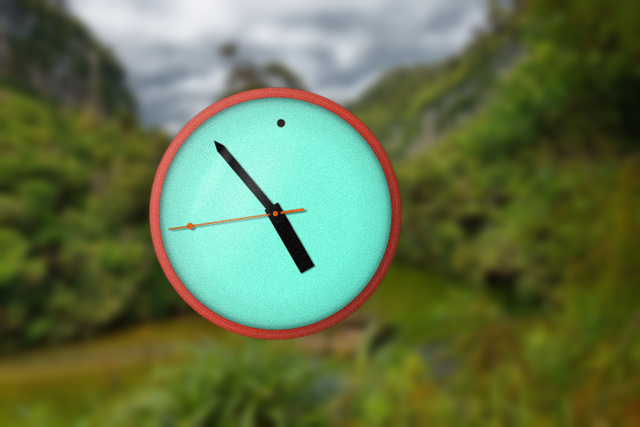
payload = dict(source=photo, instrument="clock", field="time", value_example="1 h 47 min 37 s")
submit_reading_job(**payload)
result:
4 h 52 min 43 s
